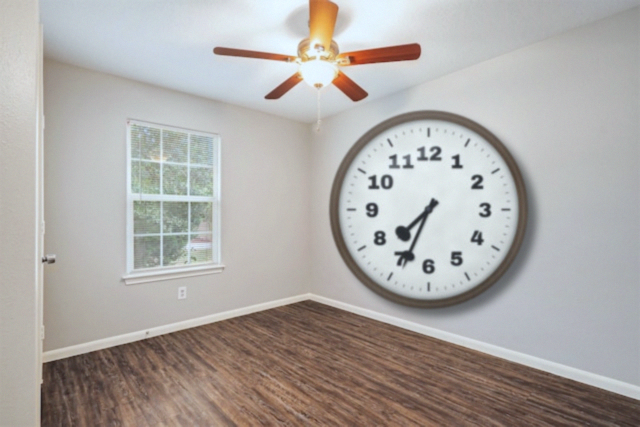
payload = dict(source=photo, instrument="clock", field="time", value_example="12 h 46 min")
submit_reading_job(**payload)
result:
7 h 34 min
